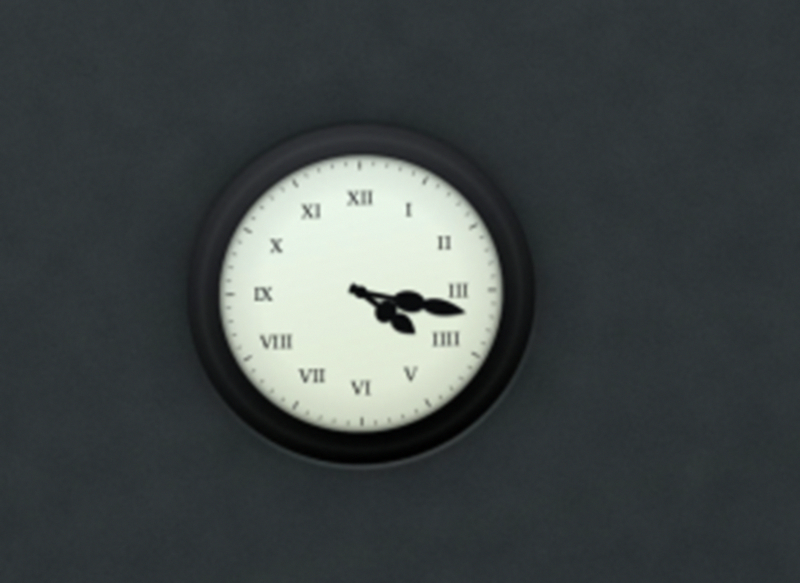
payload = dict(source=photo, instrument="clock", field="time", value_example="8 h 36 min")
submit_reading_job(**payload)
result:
4 h 17 min
